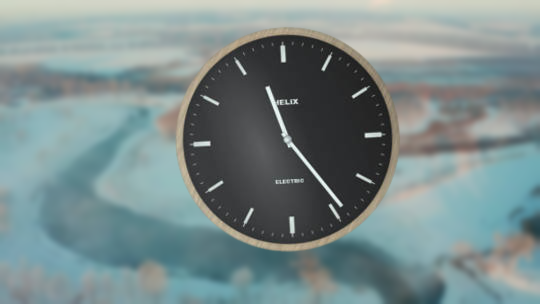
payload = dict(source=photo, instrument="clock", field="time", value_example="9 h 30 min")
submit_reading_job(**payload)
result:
11 h 24 min
